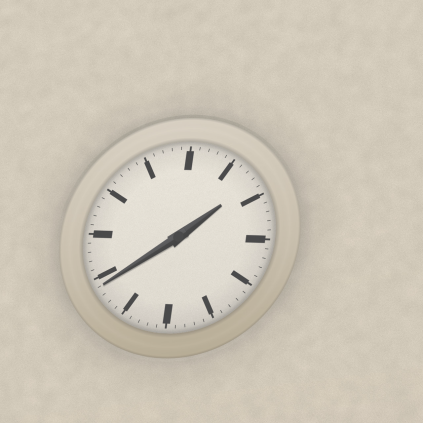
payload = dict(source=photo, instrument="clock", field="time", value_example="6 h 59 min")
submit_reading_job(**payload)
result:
1 h 39 min
